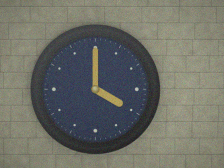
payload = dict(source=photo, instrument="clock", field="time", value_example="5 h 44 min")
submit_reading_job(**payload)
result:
4 h 00 min
